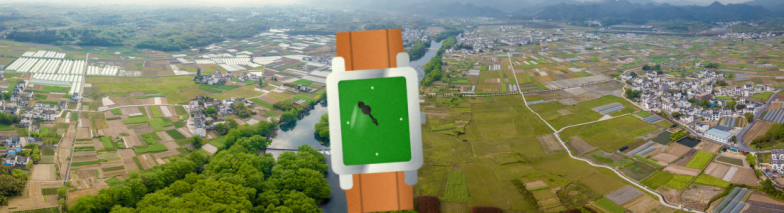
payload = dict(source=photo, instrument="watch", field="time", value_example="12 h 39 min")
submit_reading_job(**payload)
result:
10 h 54 min
